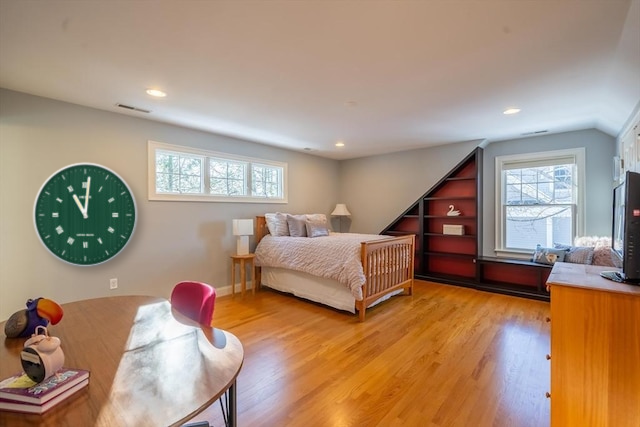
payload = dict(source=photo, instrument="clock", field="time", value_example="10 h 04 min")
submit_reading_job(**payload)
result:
11 h 01 min
